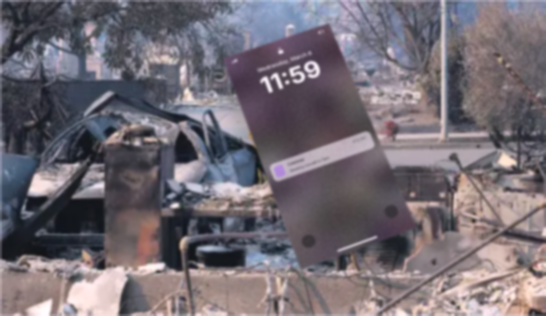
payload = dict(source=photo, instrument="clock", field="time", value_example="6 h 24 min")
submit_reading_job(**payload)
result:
11 h 59 min
